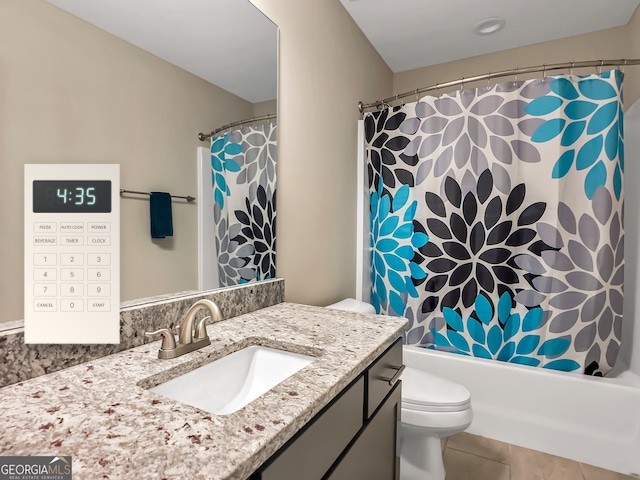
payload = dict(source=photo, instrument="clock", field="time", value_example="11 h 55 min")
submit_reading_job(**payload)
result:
4 h 35 min
